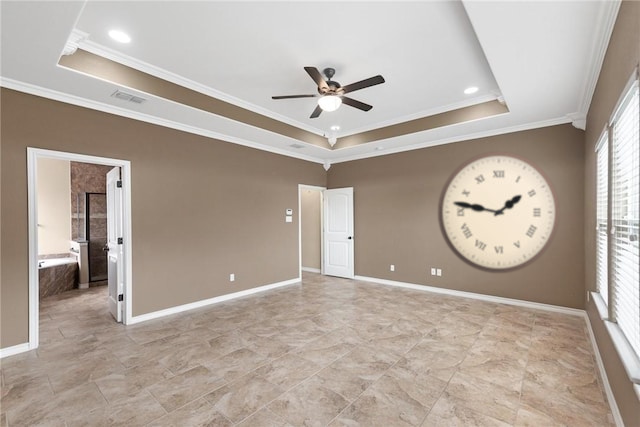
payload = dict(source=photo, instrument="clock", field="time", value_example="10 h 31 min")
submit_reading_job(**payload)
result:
1 h 47 min
